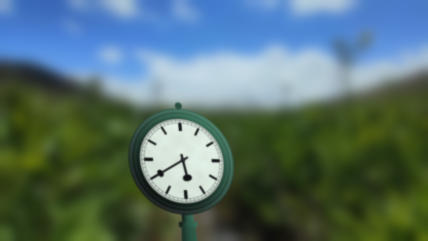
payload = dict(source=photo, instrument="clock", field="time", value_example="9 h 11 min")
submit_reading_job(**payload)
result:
5 h 40 min
